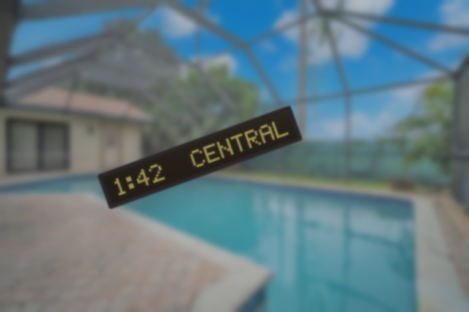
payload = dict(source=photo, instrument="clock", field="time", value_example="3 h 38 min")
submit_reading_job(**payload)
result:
1 h 42 min
